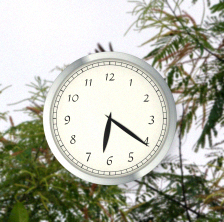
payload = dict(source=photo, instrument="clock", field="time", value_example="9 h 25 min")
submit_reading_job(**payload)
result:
6 h 21 min
